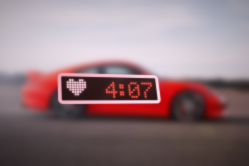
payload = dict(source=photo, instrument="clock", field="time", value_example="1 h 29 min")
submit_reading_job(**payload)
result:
4 h 07 min
